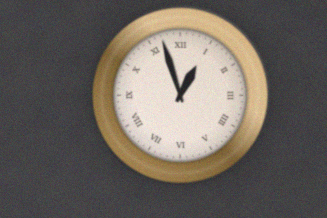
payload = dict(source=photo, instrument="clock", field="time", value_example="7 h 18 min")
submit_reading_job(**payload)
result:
12 h 57 min
